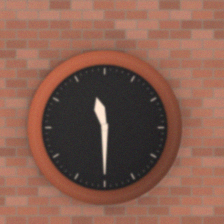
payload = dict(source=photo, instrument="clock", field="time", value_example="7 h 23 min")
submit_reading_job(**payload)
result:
11 h 30 min
